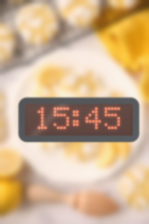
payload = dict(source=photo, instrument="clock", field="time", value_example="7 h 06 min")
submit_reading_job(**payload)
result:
15 h 45 min
